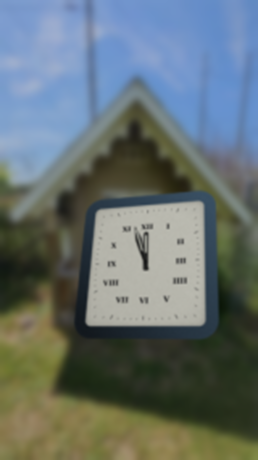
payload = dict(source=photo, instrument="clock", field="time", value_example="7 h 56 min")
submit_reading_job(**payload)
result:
11 h 57 min
